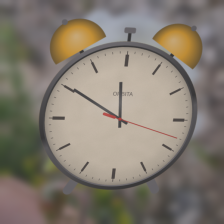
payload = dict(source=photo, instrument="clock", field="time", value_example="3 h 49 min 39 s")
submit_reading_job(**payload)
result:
11 h 50 min 18 s
